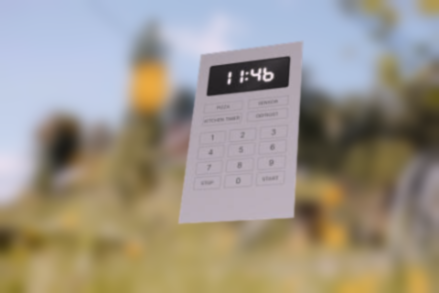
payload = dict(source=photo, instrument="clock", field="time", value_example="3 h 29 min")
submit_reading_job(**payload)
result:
11 h 46 min
